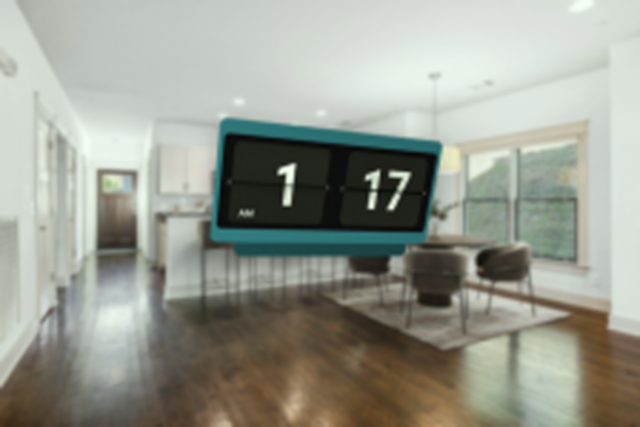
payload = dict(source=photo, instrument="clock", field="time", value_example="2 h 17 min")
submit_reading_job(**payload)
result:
1 h 17 min
